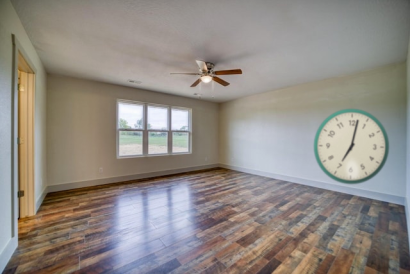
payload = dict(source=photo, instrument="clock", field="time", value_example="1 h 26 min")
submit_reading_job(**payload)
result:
7 h 02 min
